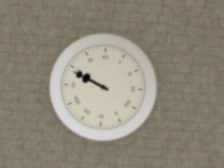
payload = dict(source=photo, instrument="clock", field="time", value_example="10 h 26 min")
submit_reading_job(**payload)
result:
9 h 49 min
